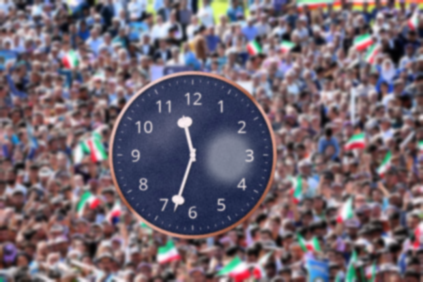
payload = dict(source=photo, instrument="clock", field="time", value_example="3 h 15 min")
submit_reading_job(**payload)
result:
11 h 33 min
